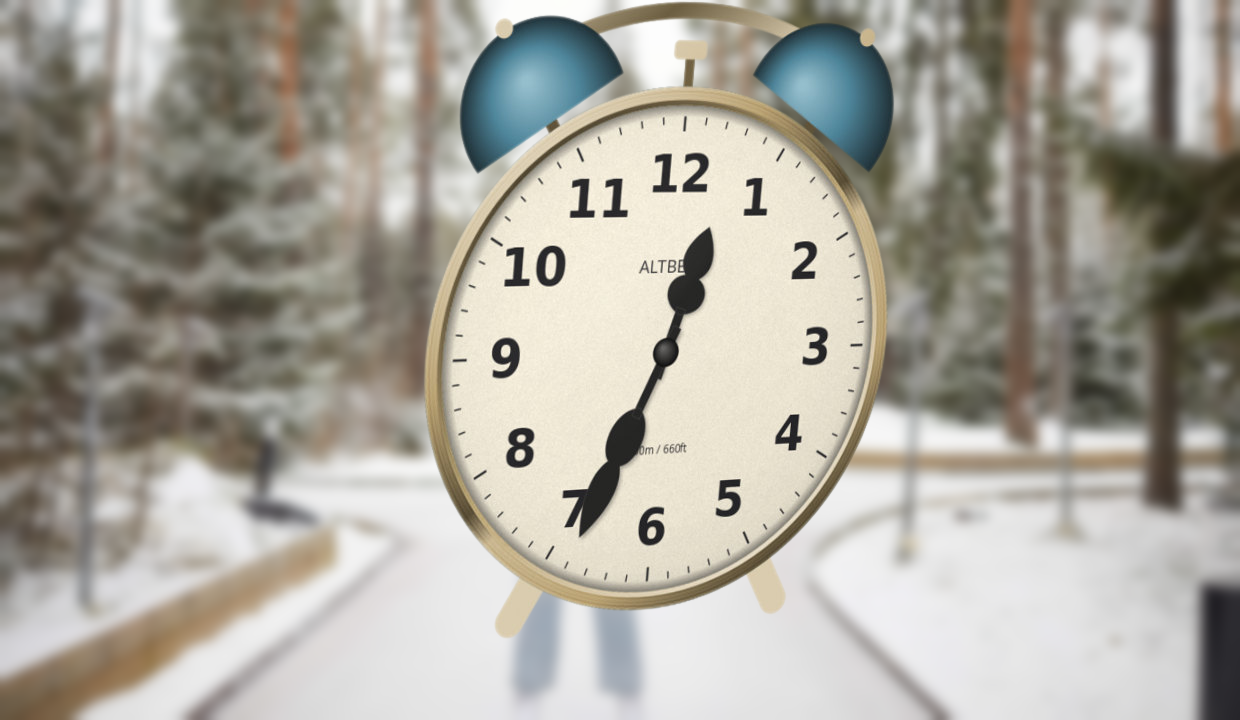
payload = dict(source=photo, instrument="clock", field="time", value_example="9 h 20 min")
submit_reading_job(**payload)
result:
12 h 34 min
